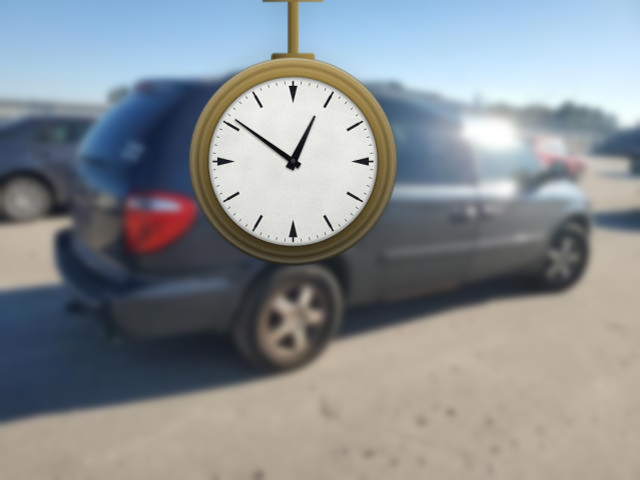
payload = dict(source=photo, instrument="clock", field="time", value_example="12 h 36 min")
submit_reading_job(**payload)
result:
12 h 51 min
